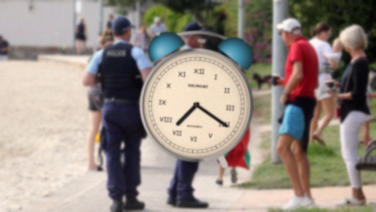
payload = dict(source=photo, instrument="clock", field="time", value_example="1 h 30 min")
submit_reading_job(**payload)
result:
7 h 20 min
